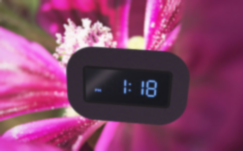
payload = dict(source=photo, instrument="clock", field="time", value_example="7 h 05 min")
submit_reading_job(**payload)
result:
1 h 18 min
